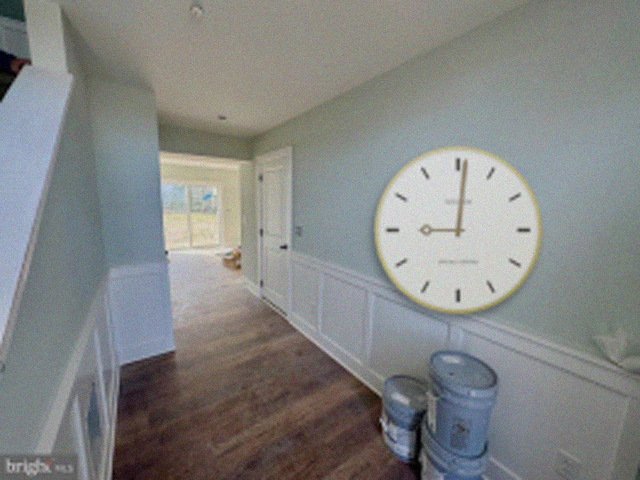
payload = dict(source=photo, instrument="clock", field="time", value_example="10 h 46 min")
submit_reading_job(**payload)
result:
9 h 01 min
